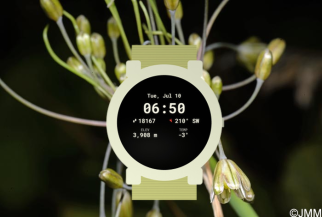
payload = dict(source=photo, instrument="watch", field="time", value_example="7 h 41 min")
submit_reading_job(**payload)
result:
6 h 50 min
